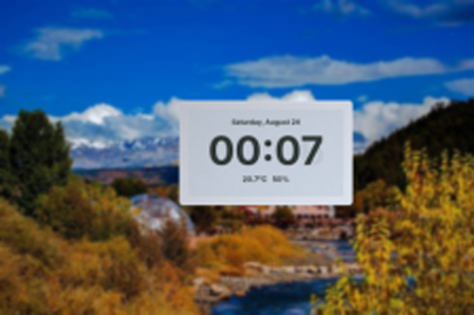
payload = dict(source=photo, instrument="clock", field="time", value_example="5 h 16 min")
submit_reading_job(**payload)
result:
0 h 07 min
